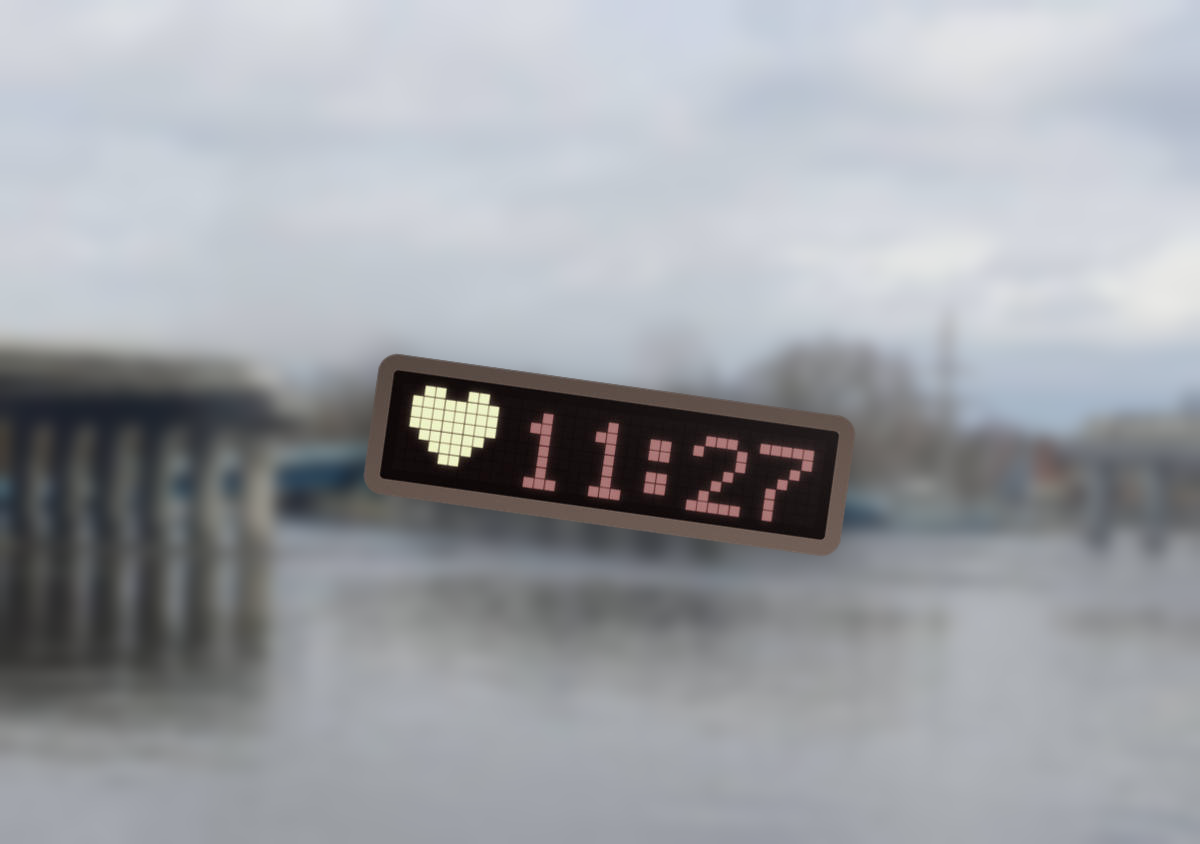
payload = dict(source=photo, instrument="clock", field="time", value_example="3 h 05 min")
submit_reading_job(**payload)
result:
11 h 27 min
